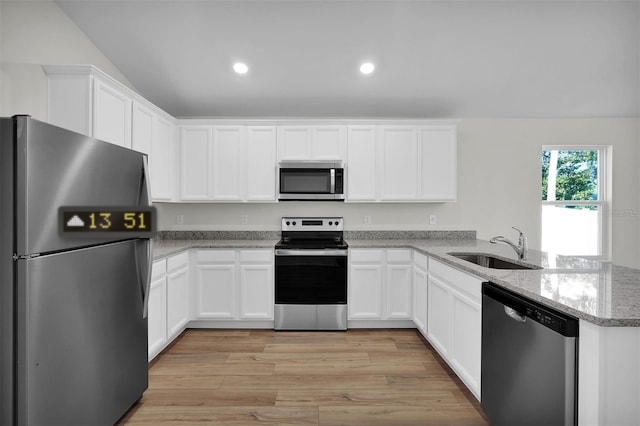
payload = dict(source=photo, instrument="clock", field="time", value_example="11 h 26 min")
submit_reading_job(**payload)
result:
13 h 51 min
